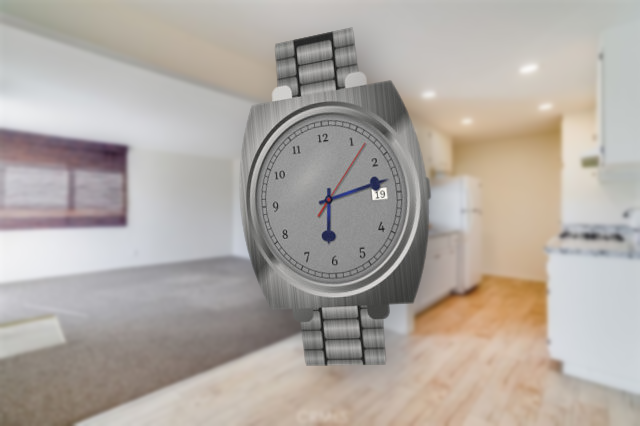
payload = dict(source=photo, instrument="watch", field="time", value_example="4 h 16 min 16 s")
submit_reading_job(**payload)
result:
6 h 13 min 07 s
